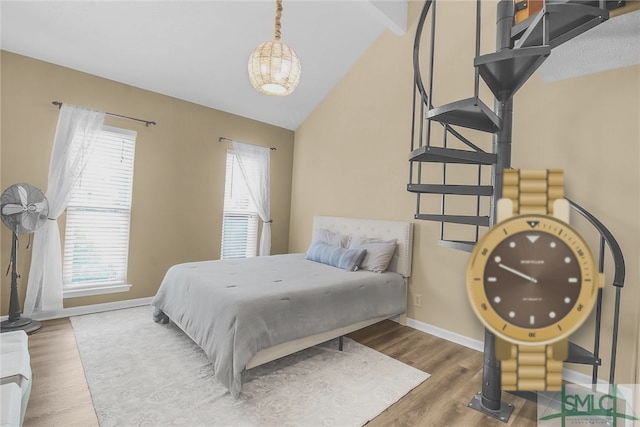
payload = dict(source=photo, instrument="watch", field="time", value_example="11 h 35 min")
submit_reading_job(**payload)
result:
9 h 49 min
